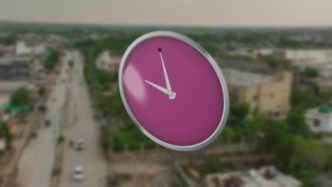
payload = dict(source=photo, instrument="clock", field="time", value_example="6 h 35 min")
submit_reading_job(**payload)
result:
10 h 00 min
